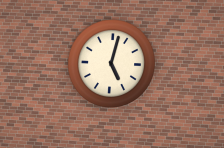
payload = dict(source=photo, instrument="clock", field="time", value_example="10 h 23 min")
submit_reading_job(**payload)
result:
5 h 02 min
